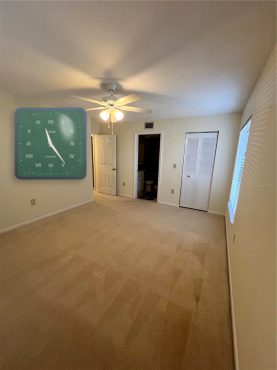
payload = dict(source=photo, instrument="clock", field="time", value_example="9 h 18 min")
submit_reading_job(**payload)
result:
11 h 24 min
